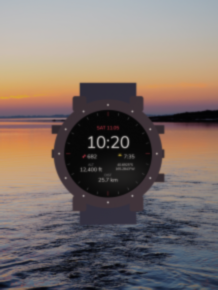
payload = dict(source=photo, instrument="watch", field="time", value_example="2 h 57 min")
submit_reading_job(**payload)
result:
10 h 20 min
